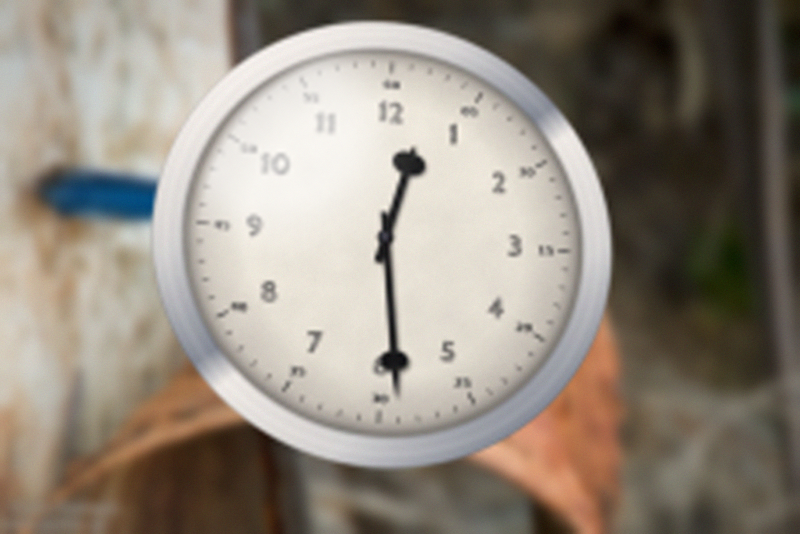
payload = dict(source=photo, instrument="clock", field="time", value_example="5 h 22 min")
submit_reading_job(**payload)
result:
12 h 29 min
